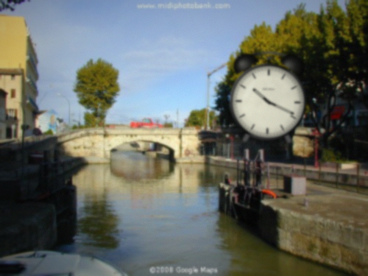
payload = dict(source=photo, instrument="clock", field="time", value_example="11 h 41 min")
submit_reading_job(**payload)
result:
10 h 19 min
